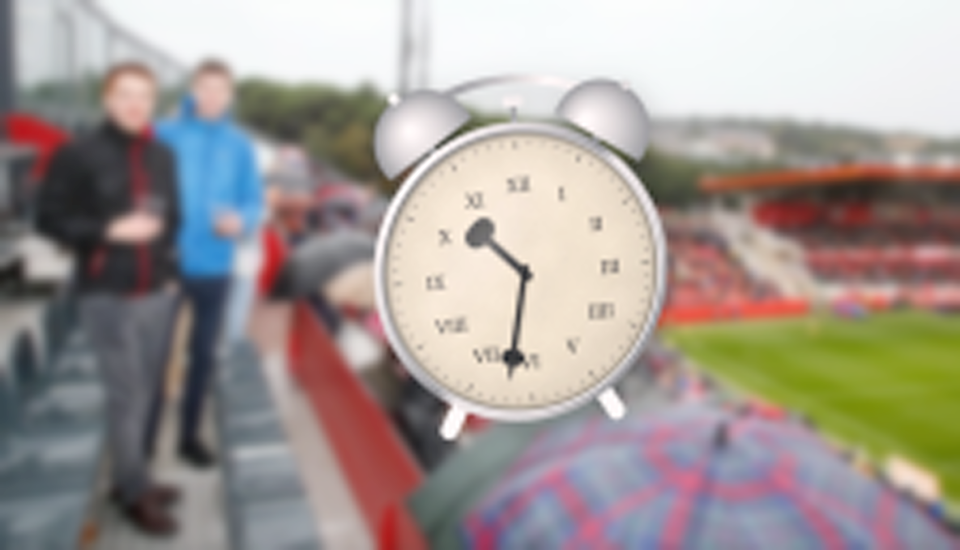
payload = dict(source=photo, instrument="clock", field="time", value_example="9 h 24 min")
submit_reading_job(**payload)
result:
10 h 32 min
